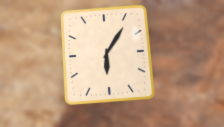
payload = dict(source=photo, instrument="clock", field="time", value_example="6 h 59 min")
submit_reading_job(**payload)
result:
6 h 06 min
